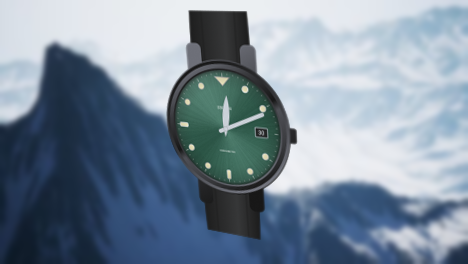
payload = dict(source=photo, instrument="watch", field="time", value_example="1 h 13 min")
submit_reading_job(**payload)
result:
12 h 11 min
